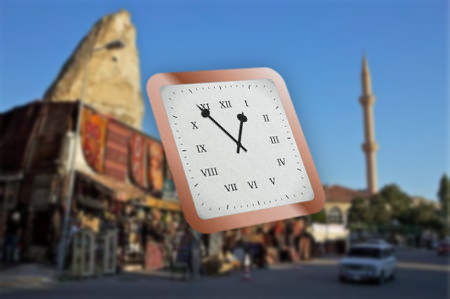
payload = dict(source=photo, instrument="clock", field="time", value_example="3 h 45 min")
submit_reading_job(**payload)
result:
12 h 54 min
